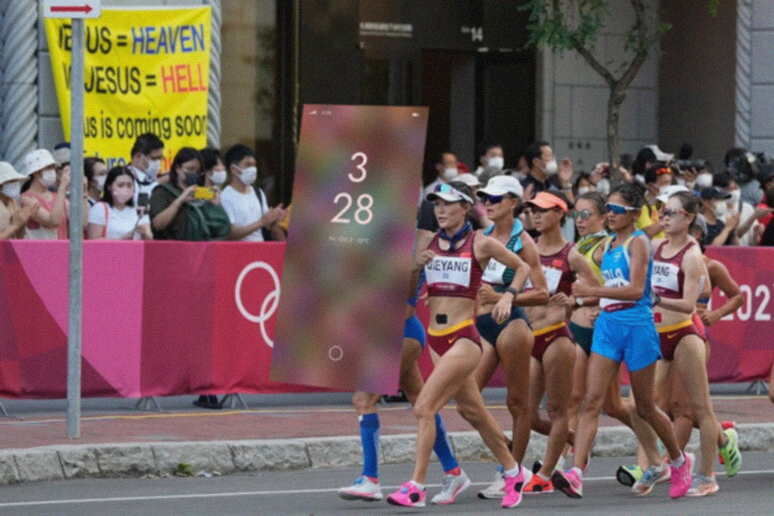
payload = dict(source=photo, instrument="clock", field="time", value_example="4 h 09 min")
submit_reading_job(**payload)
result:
3 h 28 min
